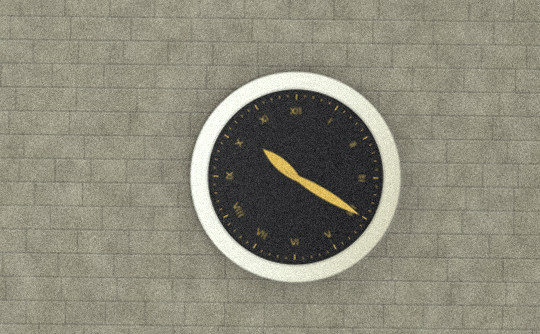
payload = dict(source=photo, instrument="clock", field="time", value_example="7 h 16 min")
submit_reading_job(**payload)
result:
10 h 20 min
